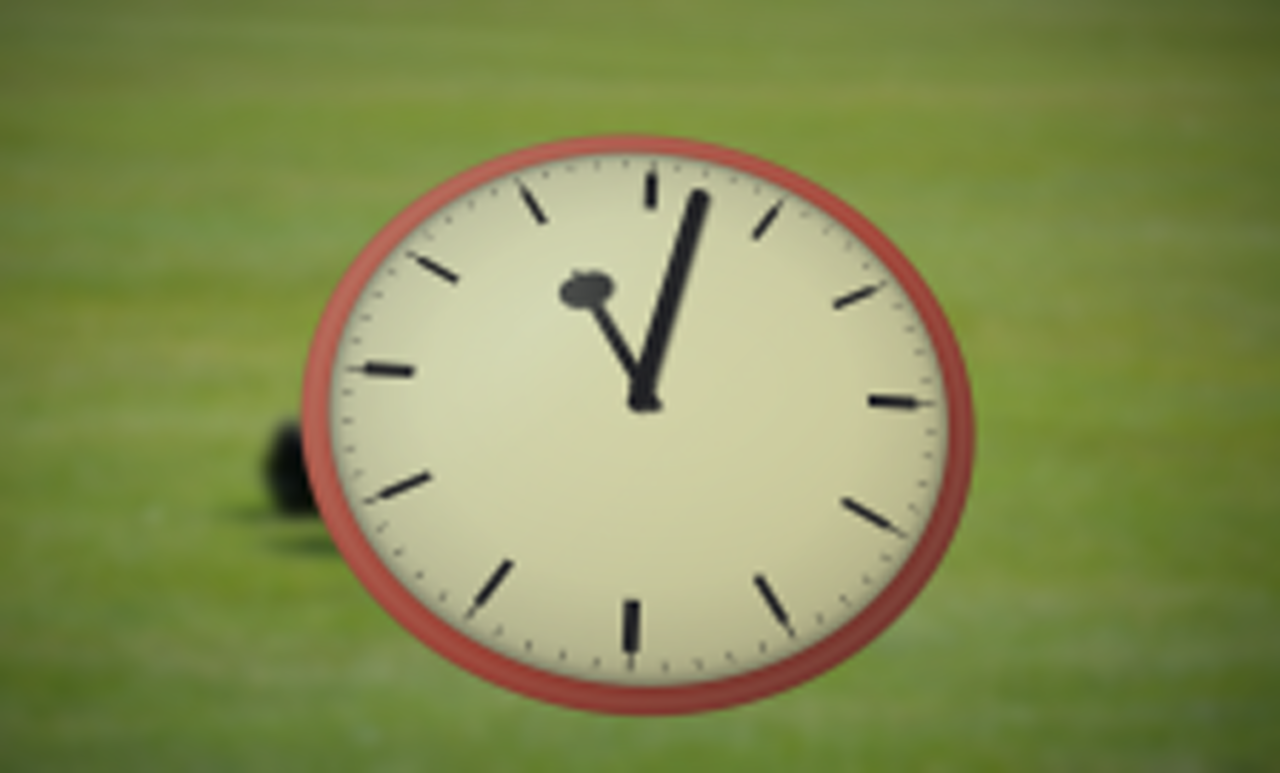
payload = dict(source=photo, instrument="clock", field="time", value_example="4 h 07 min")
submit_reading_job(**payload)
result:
11 h 02 min
